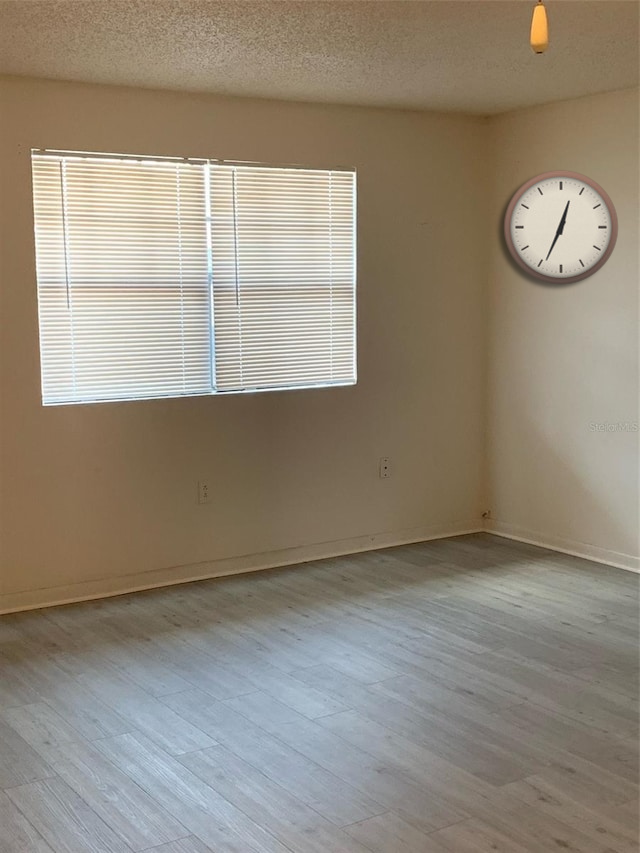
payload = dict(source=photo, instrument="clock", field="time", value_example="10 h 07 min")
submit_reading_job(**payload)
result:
12 h 34 min
